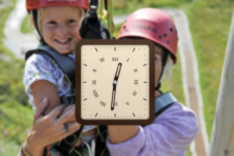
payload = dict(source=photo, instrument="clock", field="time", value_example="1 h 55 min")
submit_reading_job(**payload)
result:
12 h 31 min
